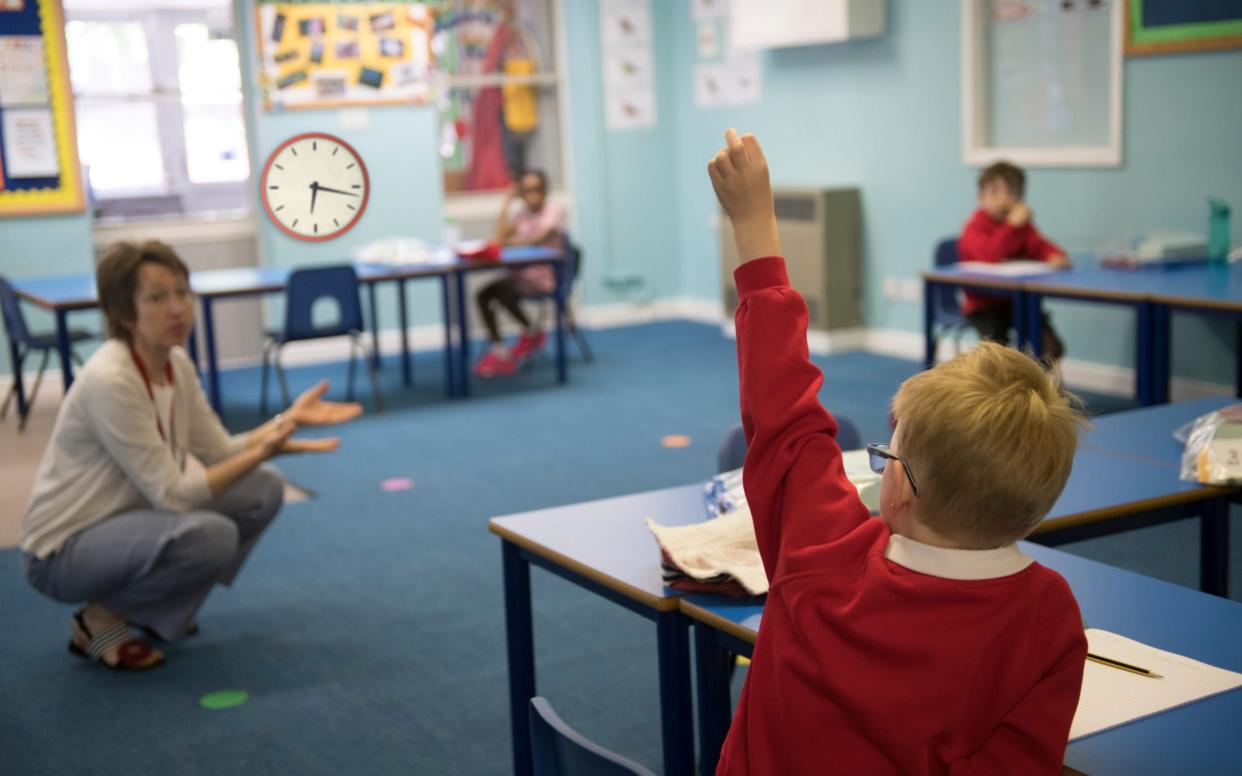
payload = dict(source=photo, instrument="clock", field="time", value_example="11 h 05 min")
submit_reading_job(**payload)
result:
6 h 17 min
